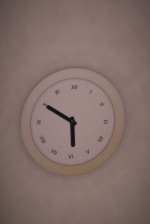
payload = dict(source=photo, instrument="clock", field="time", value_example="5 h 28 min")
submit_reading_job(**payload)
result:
5 h 50 min
